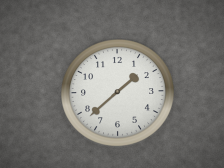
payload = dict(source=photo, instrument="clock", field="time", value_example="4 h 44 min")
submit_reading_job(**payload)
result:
1 h 38 min
